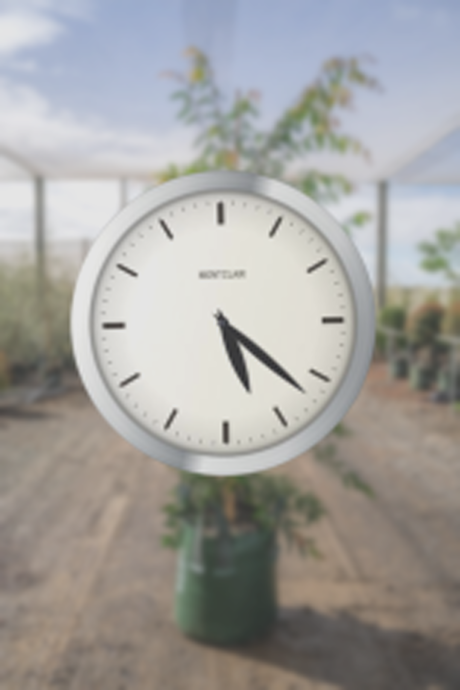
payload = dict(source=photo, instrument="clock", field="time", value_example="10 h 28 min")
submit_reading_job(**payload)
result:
5 h 22 min
